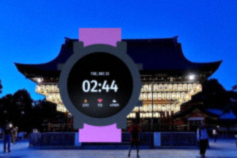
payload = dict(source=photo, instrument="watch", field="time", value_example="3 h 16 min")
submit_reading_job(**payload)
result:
2 h 44 min
